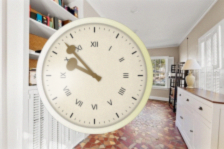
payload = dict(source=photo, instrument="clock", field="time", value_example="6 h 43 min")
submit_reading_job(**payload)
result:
9 h 53 min
